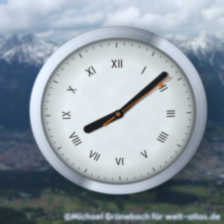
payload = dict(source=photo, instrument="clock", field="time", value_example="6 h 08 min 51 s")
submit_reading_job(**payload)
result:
8 h 08 min 09 s
